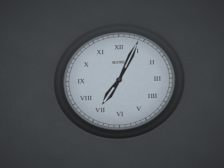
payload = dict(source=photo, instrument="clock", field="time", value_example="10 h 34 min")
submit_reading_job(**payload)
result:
7 h 04 min
